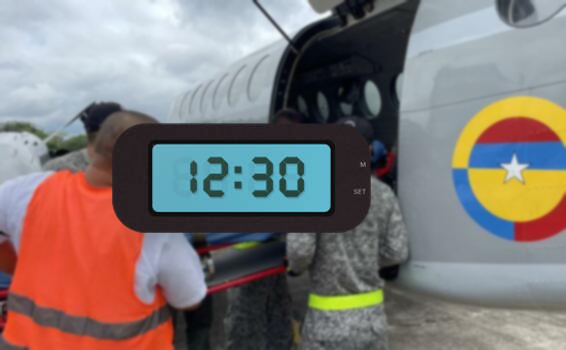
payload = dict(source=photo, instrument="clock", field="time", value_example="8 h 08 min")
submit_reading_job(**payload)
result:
12 h 30 min
